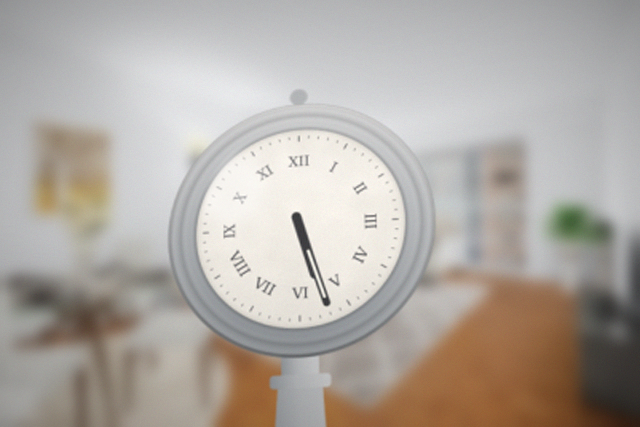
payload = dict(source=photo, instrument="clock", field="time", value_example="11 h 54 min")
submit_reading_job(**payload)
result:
5 h 27 min
